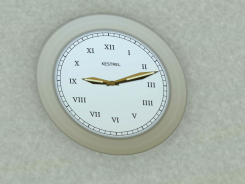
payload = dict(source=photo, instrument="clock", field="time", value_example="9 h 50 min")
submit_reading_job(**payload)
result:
9 h 12 min
